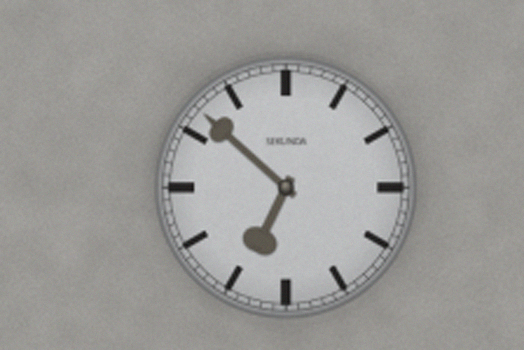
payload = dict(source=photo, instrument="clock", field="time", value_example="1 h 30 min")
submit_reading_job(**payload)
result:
6 h 52 min
